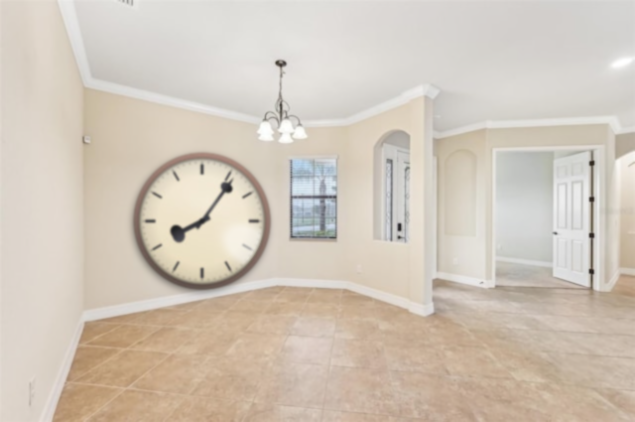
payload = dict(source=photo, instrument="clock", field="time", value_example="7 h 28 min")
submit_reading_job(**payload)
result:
8 h 06 min
